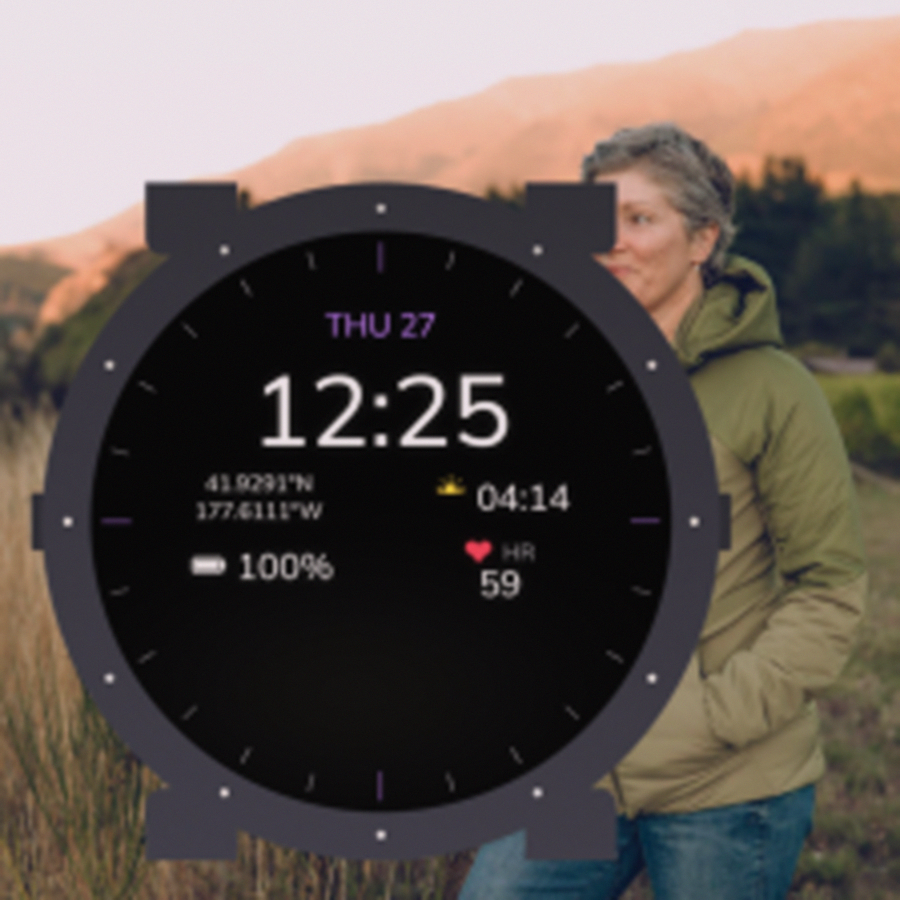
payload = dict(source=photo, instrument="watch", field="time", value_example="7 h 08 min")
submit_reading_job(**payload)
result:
12 h 25 min
